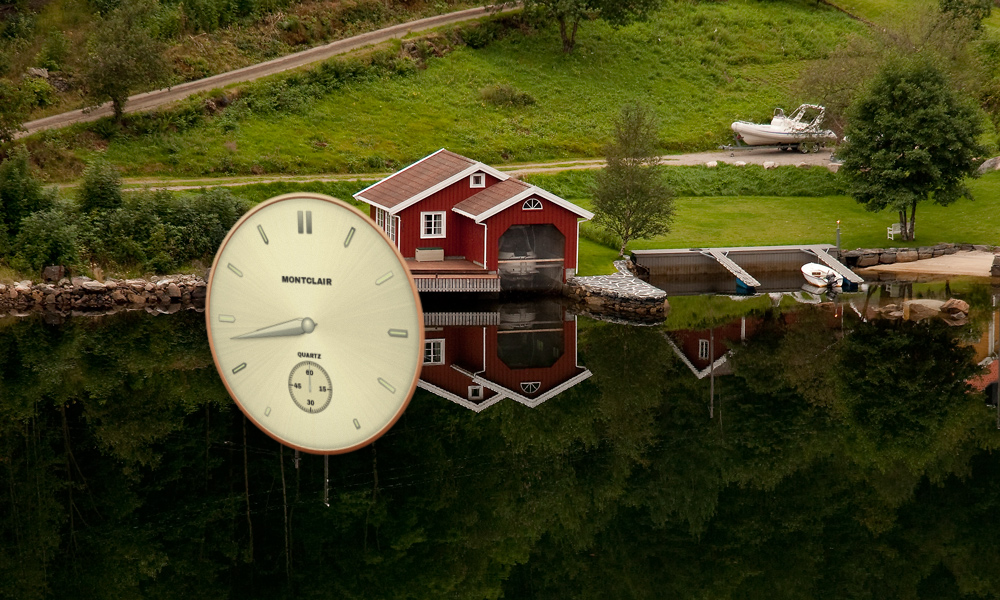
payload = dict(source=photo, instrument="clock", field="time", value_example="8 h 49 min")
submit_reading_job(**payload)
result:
8 h 43 min
